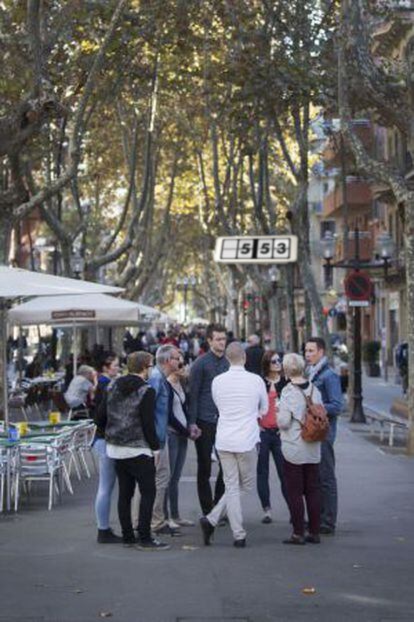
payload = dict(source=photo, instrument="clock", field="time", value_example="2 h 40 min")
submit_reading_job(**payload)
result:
5 h 53 min
